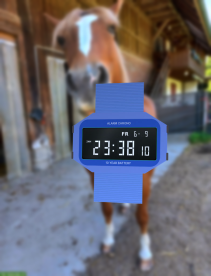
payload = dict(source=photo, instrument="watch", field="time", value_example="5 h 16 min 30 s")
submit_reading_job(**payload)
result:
23 h 38 min 10 s
